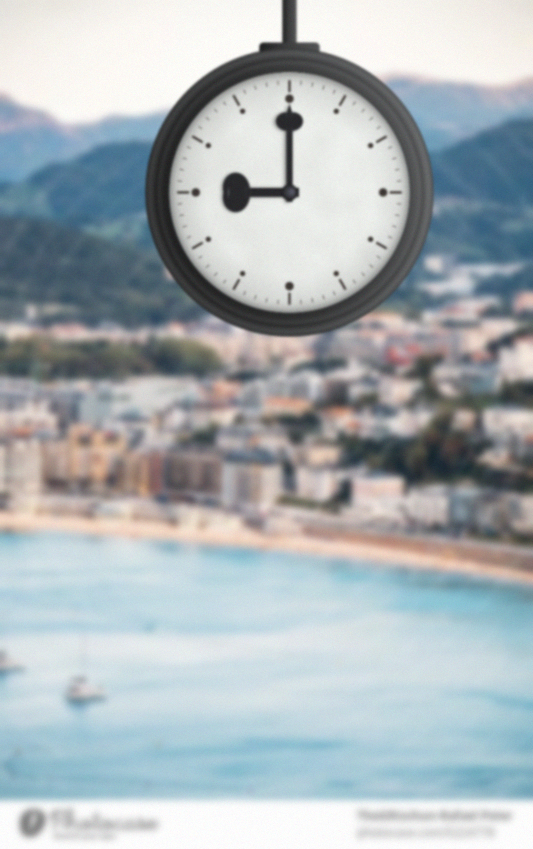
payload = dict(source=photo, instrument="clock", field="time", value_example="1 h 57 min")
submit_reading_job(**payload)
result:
9 h 00 min
